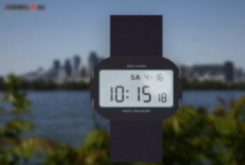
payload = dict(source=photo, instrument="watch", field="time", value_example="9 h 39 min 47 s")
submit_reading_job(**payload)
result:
10 h 15 min 18 s
